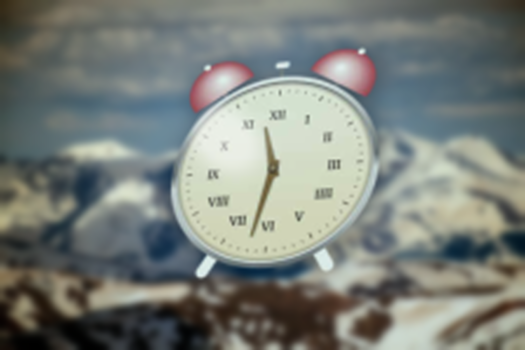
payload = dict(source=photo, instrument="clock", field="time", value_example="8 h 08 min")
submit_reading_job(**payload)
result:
11 h 32 min
